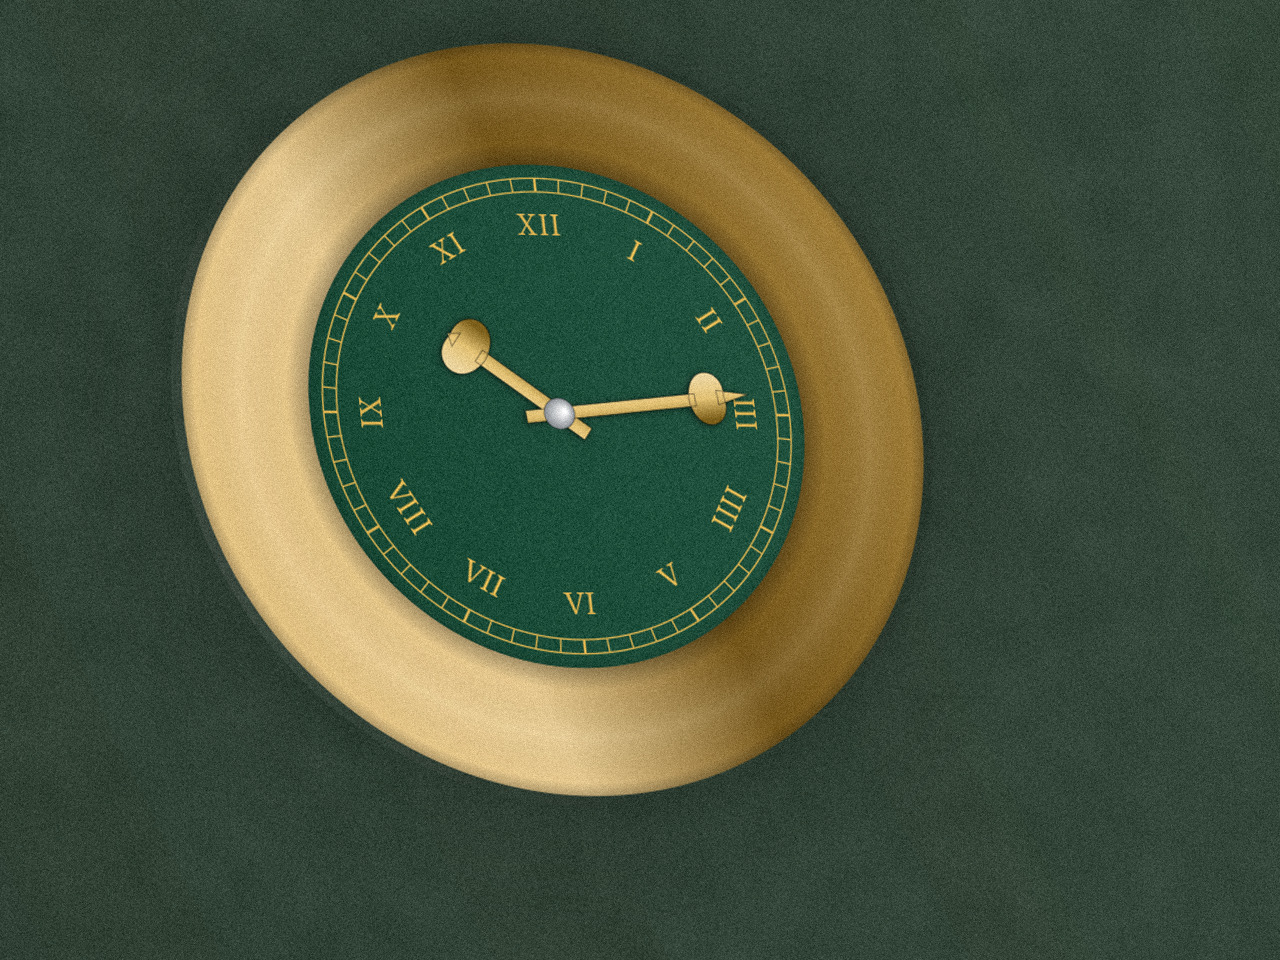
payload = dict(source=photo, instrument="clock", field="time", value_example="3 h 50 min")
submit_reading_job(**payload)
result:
10 h 14 min
